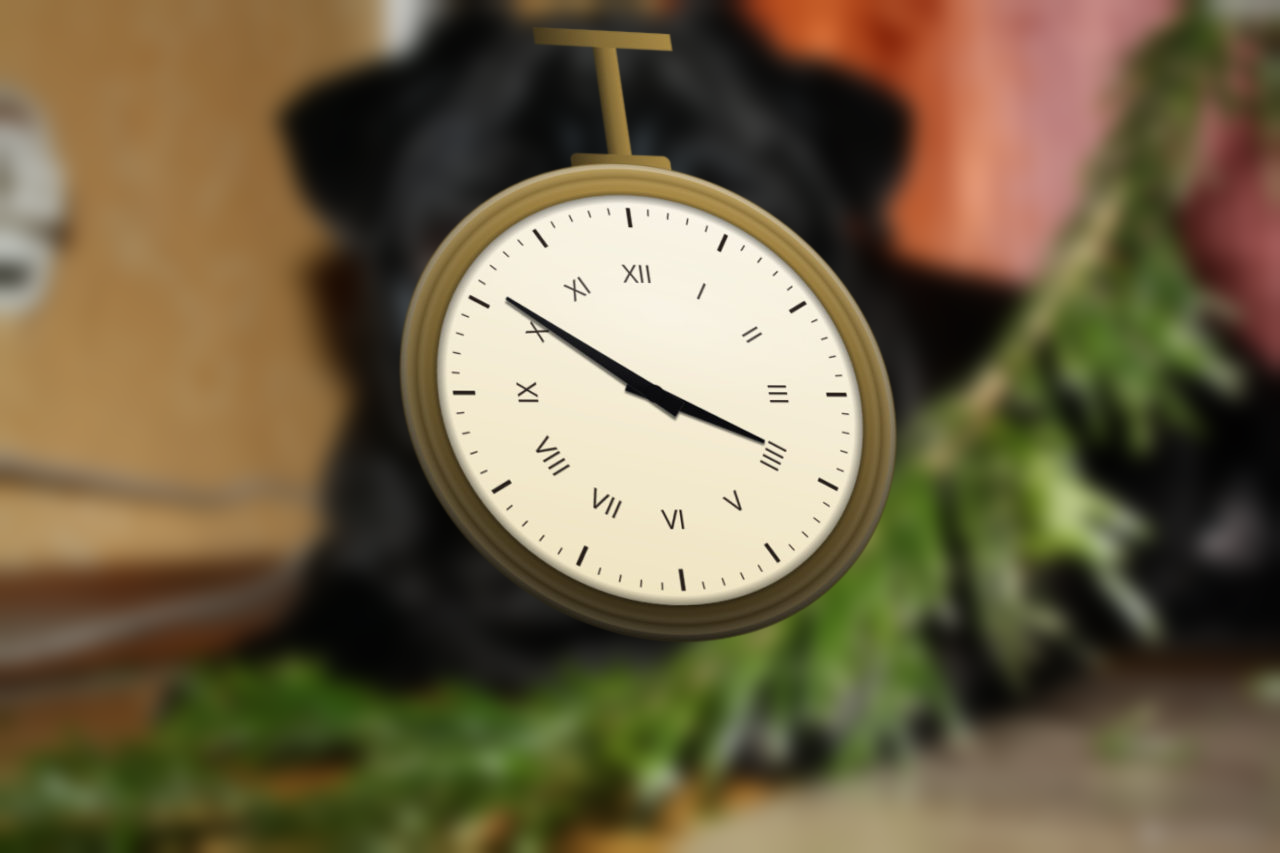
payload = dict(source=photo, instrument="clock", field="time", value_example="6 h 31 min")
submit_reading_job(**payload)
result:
3 h 51 min
